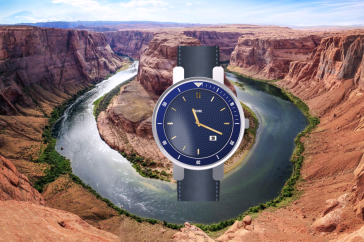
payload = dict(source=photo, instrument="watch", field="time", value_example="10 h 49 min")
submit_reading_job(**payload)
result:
11 h 19 min
